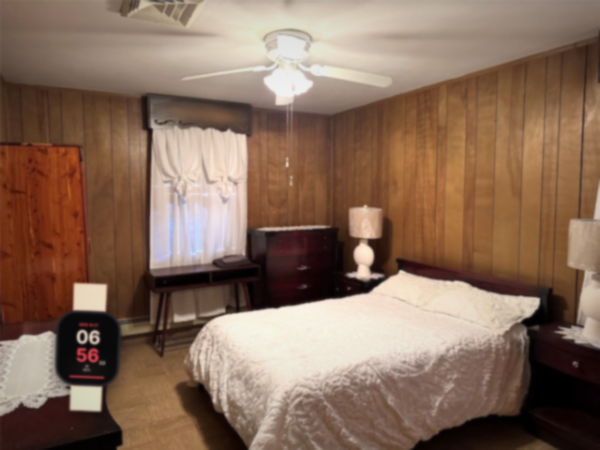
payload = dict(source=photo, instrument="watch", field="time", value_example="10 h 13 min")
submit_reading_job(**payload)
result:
6 h 56 min
